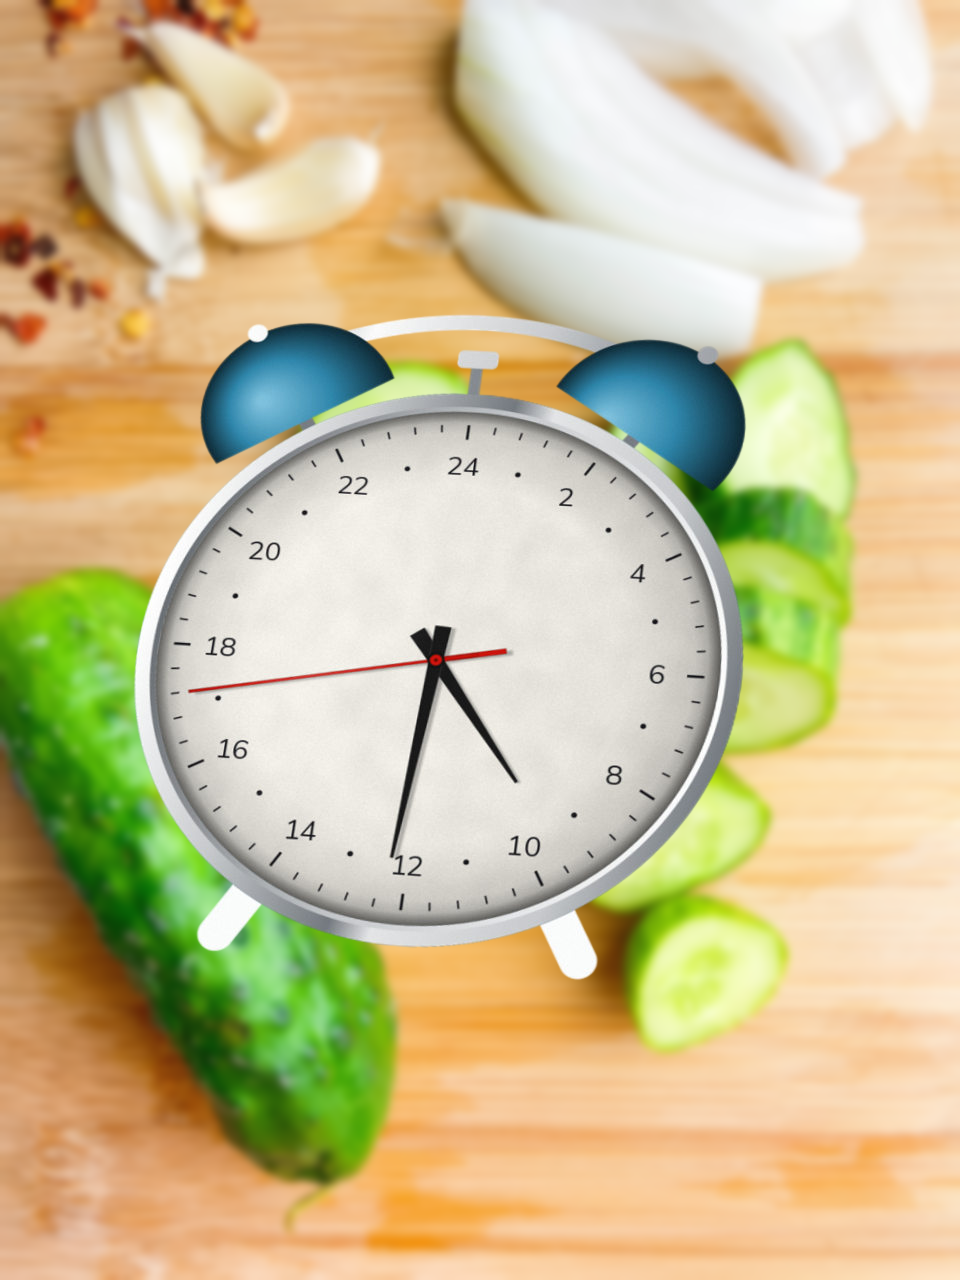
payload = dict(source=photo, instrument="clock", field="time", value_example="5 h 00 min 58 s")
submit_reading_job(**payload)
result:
9 h 30 min 43 s
